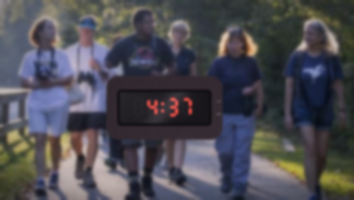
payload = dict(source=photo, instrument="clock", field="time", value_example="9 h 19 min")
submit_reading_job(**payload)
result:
4 h 37 min
